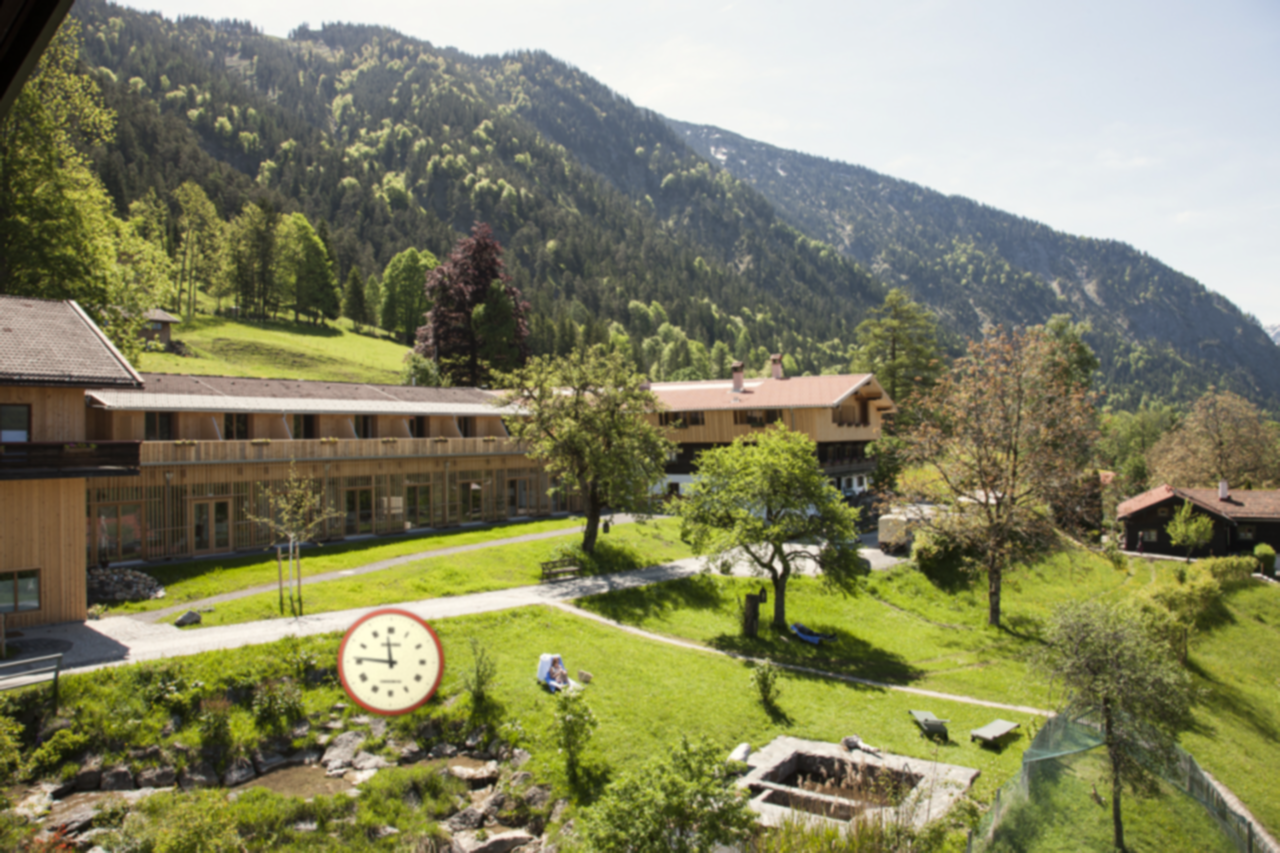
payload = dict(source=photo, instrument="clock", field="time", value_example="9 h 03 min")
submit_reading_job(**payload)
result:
11 h 46 min
